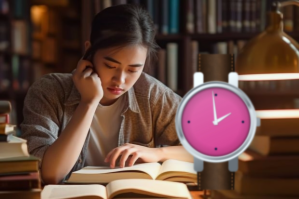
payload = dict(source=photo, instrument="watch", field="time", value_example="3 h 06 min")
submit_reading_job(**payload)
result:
1 h 59 min
